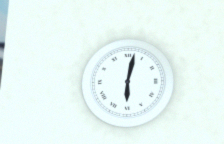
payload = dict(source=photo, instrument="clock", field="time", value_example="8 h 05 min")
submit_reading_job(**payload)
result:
6 h 02 min
